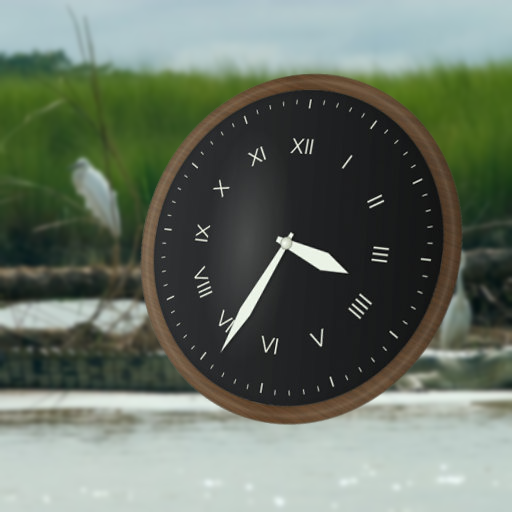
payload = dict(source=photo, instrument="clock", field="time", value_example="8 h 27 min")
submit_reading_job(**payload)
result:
3 h 34 min
